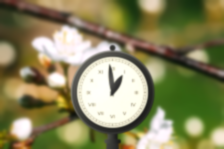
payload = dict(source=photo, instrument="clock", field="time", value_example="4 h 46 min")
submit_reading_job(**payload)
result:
12 h 59 min
